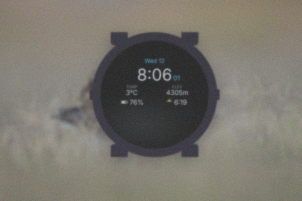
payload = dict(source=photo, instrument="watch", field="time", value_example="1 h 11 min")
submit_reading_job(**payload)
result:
8 h 06 min
